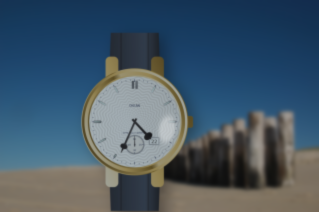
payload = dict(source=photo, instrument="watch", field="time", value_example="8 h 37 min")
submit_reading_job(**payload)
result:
4 h 34 min
